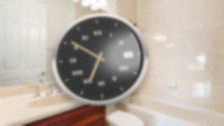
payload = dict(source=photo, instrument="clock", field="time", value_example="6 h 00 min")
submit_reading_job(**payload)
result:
6 h 51 min
